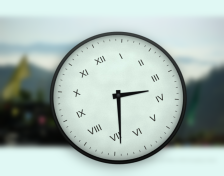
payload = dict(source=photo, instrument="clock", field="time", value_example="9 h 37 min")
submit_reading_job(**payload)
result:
3 h 34 min
